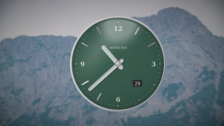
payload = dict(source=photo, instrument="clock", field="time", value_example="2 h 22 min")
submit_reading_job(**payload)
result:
10 h 38 min
